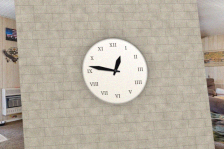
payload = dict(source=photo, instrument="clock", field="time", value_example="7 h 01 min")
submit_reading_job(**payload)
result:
12 h 47 min
